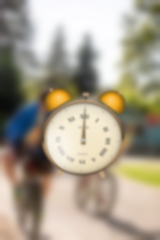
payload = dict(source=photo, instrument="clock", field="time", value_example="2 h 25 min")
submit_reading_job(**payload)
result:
12 h 00 min
